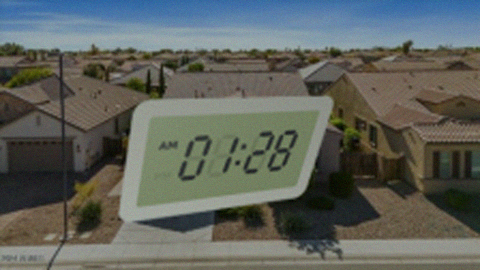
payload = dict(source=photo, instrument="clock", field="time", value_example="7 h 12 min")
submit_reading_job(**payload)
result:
1 h 28 min
